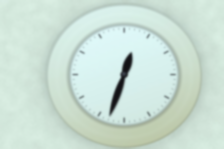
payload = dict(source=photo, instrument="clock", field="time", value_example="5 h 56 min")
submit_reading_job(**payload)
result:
12 h 33 min
